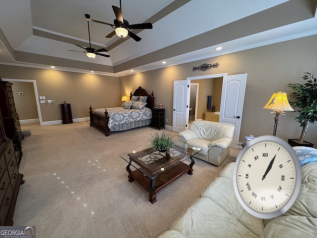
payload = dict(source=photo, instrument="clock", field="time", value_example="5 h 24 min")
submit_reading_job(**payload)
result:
1 h 05 min
